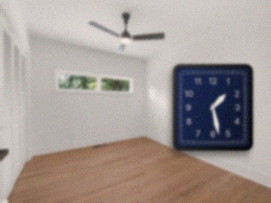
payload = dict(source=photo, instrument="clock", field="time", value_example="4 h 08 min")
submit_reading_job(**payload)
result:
1 h 28 min
